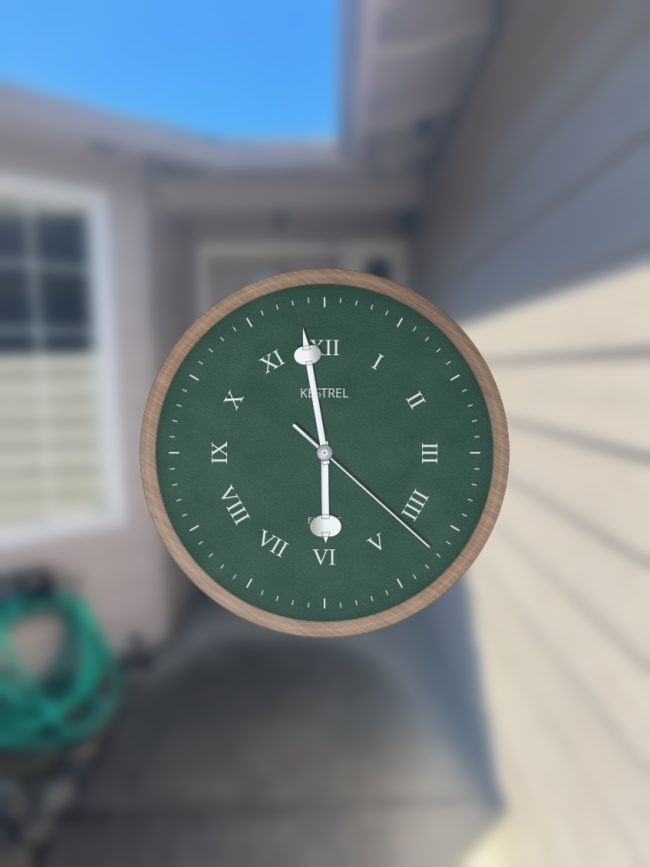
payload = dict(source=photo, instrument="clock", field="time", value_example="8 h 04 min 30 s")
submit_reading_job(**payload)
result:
5 h 58 min 22 s
